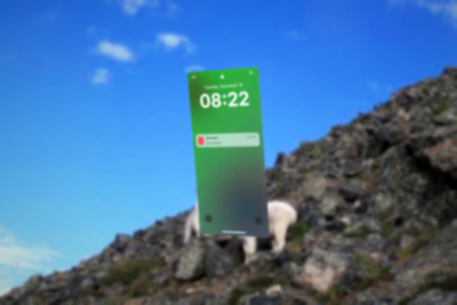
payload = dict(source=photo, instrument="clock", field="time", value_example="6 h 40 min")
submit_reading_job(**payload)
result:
8 h 22 min
